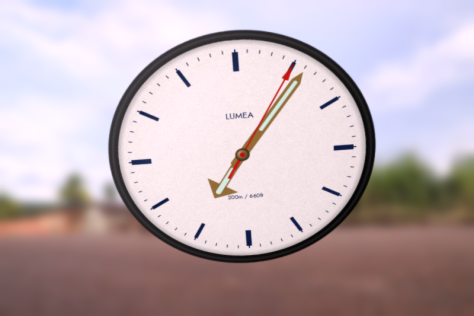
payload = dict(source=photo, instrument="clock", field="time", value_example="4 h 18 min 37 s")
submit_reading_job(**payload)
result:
7 h 06 min 05 s
